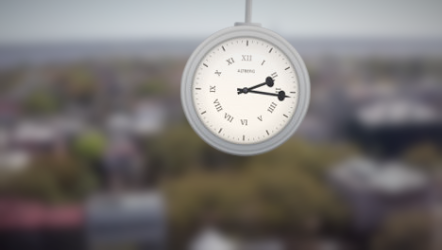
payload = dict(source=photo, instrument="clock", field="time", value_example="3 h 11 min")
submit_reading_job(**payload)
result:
2 h 16 min
